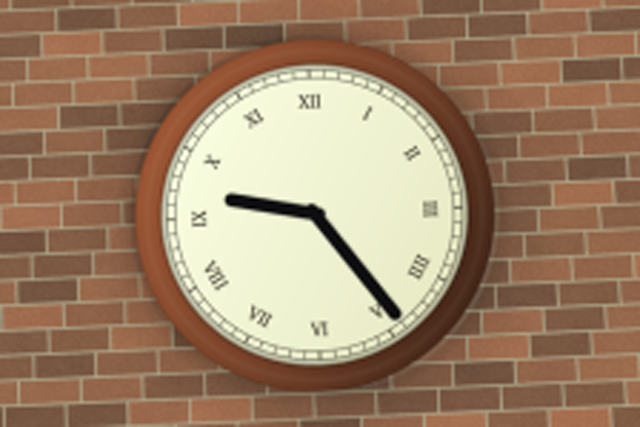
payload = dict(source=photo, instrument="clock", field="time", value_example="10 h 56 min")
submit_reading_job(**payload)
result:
9 h 24 min
